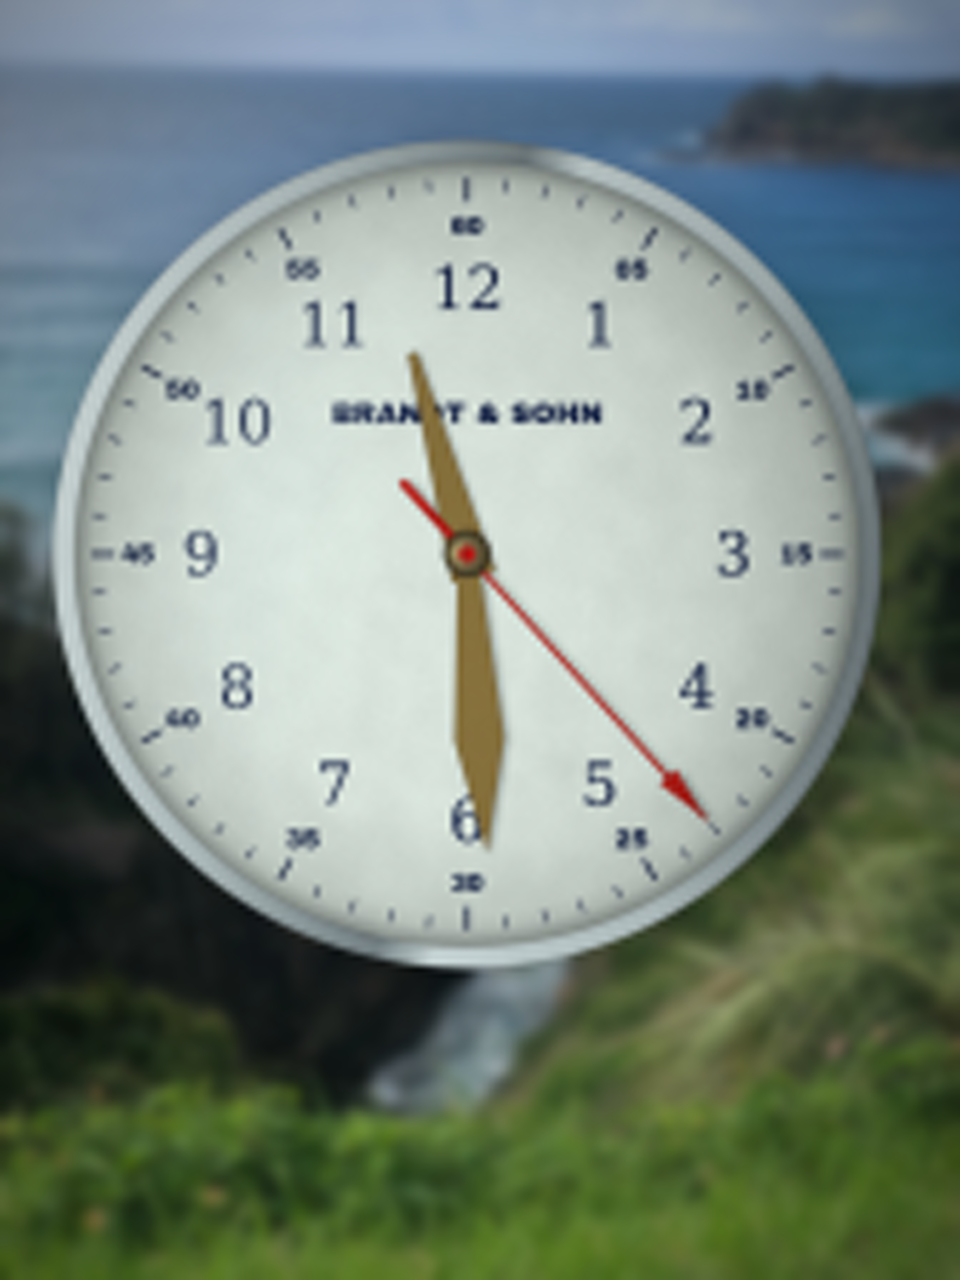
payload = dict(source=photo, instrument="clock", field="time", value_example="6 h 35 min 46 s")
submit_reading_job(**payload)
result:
11 h 29 min 23 s
